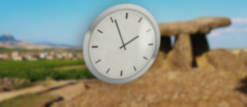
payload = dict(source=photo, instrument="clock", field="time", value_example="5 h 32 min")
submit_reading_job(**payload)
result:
1 h 56 min
